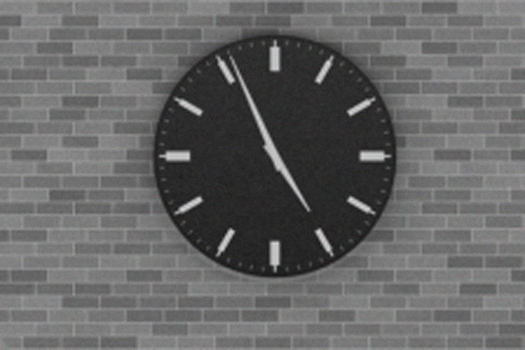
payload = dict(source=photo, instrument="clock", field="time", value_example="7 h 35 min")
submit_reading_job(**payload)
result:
4 h 56 min
